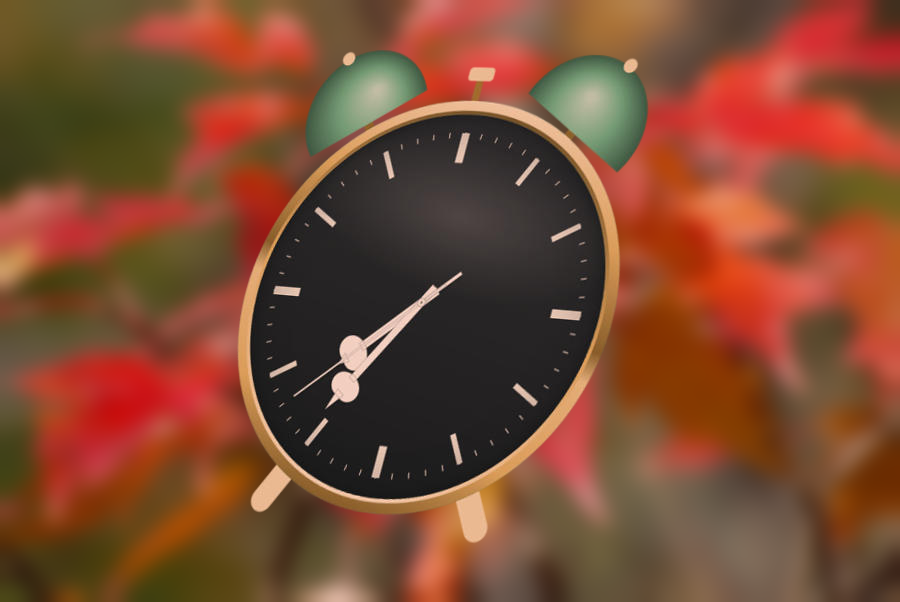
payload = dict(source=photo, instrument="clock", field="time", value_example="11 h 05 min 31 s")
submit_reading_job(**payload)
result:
7 h 35 min 38 s
